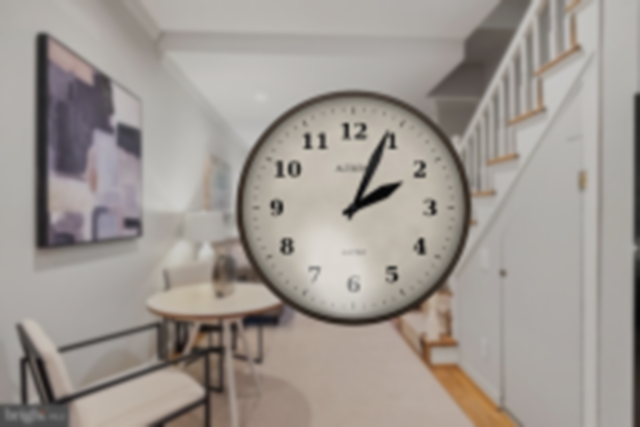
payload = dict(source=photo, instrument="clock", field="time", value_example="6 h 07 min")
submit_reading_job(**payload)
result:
2 h 04 min
